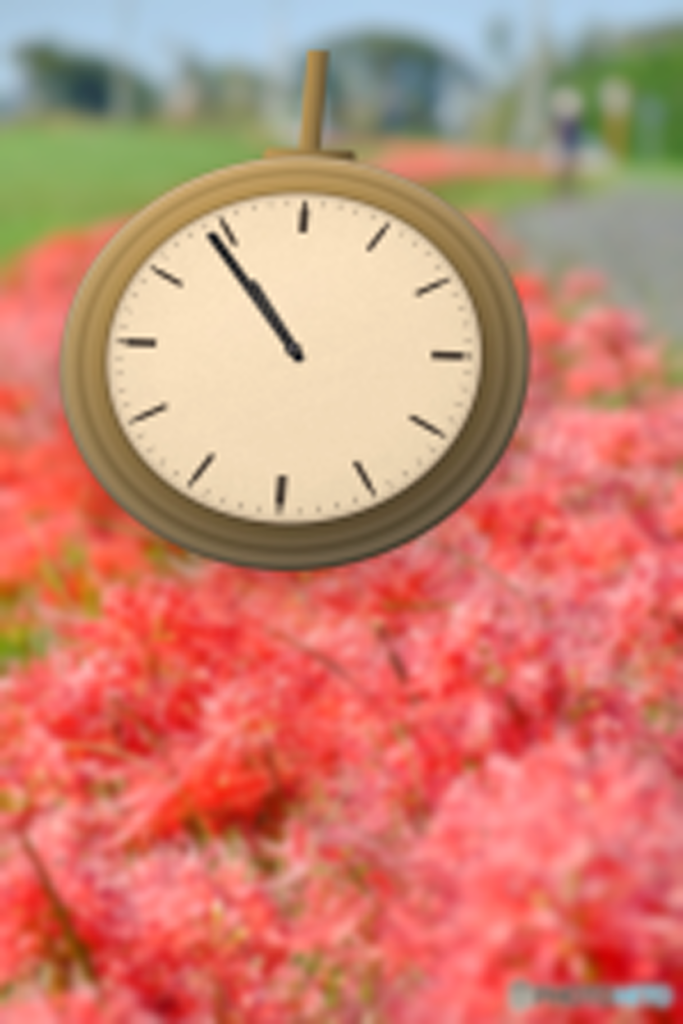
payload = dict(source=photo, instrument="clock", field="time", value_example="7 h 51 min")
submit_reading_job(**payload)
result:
10 h 54 min
